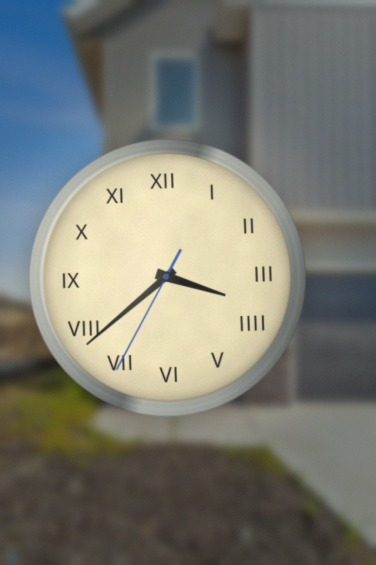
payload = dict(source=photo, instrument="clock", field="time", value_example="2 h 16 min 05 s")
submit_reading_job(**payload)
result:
3 h 38 min 35 s
